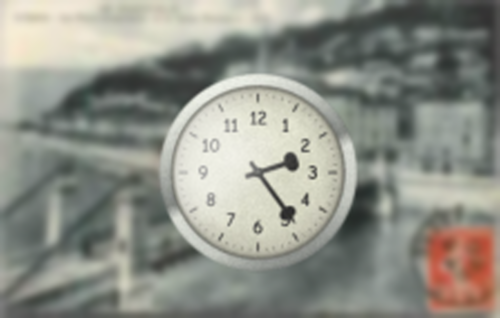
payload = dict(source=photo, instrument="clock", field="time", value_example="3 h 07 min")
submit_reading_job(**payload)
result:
2 h 24 min
